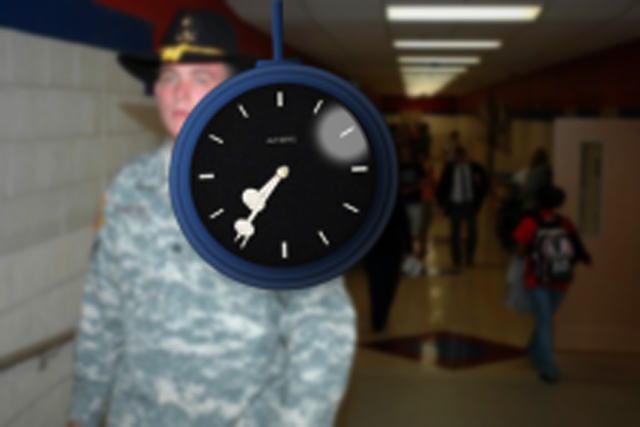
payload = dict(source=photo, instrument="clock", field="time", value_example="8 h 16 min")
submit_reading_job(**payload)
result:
7 h 36 min
